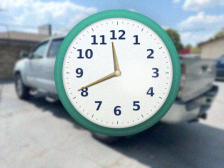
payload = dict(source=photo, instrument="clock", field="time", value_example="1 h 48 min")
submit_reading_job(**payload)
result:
11 h 41 min
